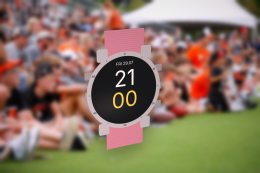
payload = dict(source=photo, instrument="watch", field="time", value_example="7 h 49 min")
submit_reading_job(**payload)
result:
21 h 00 min
